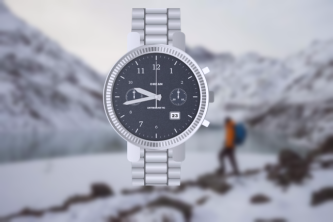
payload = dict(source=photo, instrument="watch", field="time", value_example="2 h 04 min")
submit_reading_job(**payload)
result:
9 h 43 min
